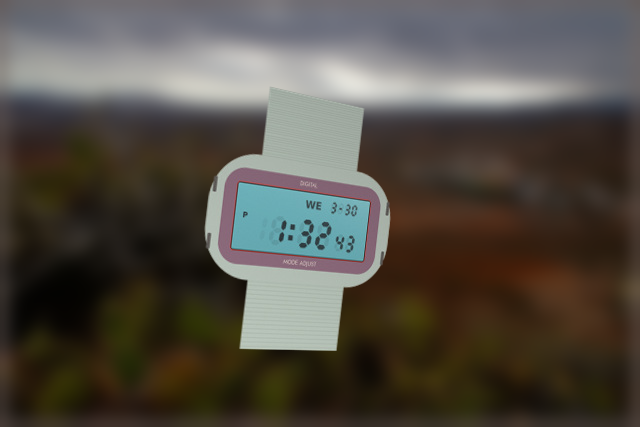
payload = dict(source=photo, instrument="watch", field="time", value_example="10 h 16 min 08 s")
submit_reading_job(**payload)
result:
1 h 32 min 43 s
